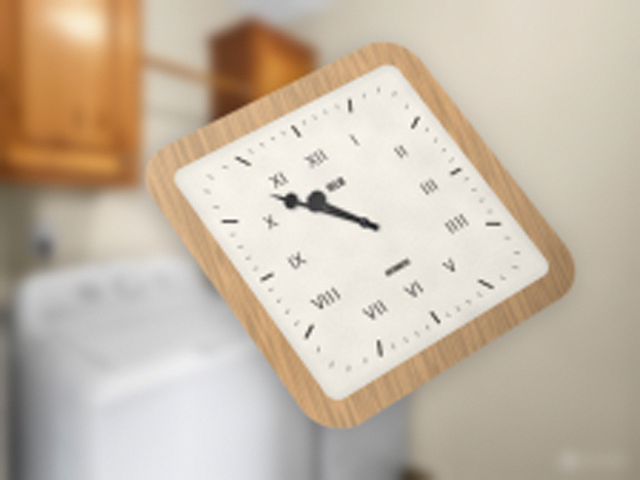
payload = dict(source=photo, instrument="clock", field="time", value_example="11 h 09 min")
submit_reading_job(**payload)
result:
10 h 53 min
